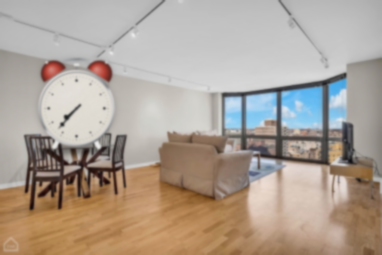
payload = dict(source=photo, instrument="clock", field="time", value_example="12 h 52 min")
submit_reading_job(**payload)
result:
7 h 37 min
